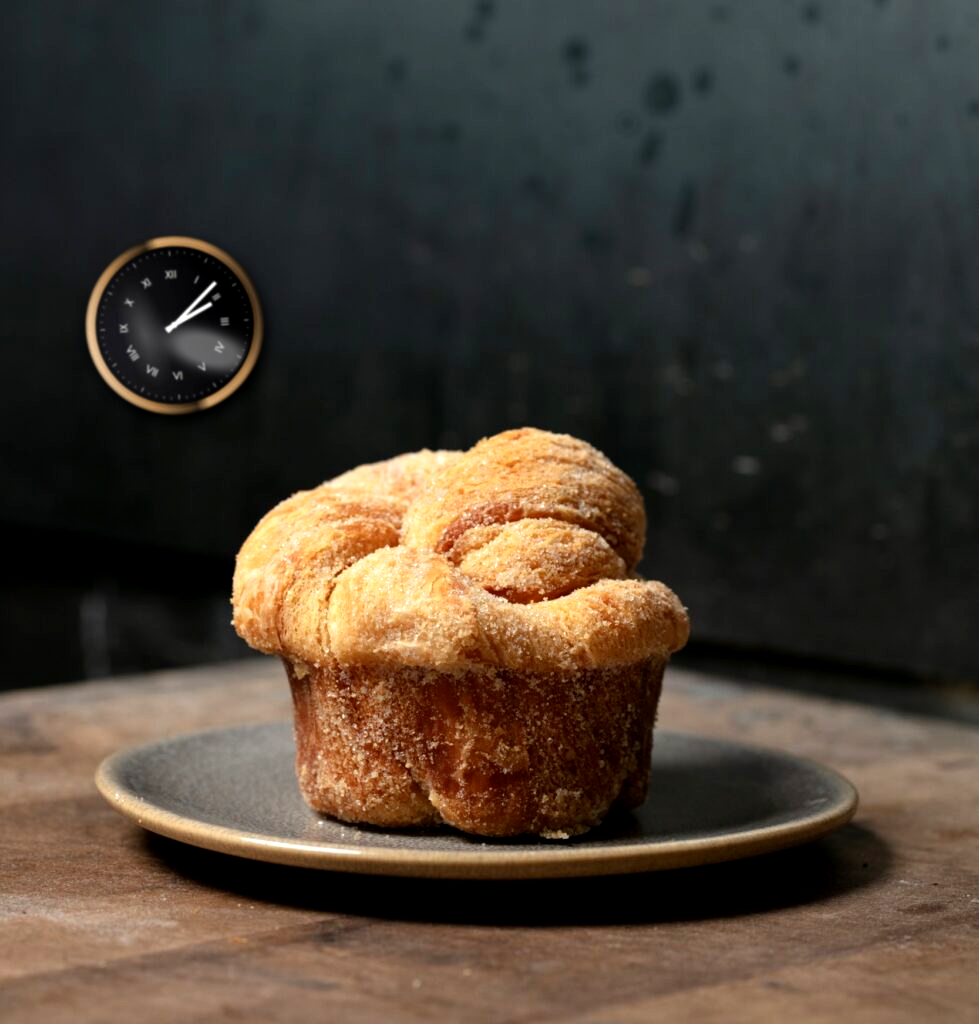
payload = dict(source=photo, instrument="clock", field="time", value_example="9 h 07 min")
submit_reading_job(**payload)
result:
2 h 08 min
